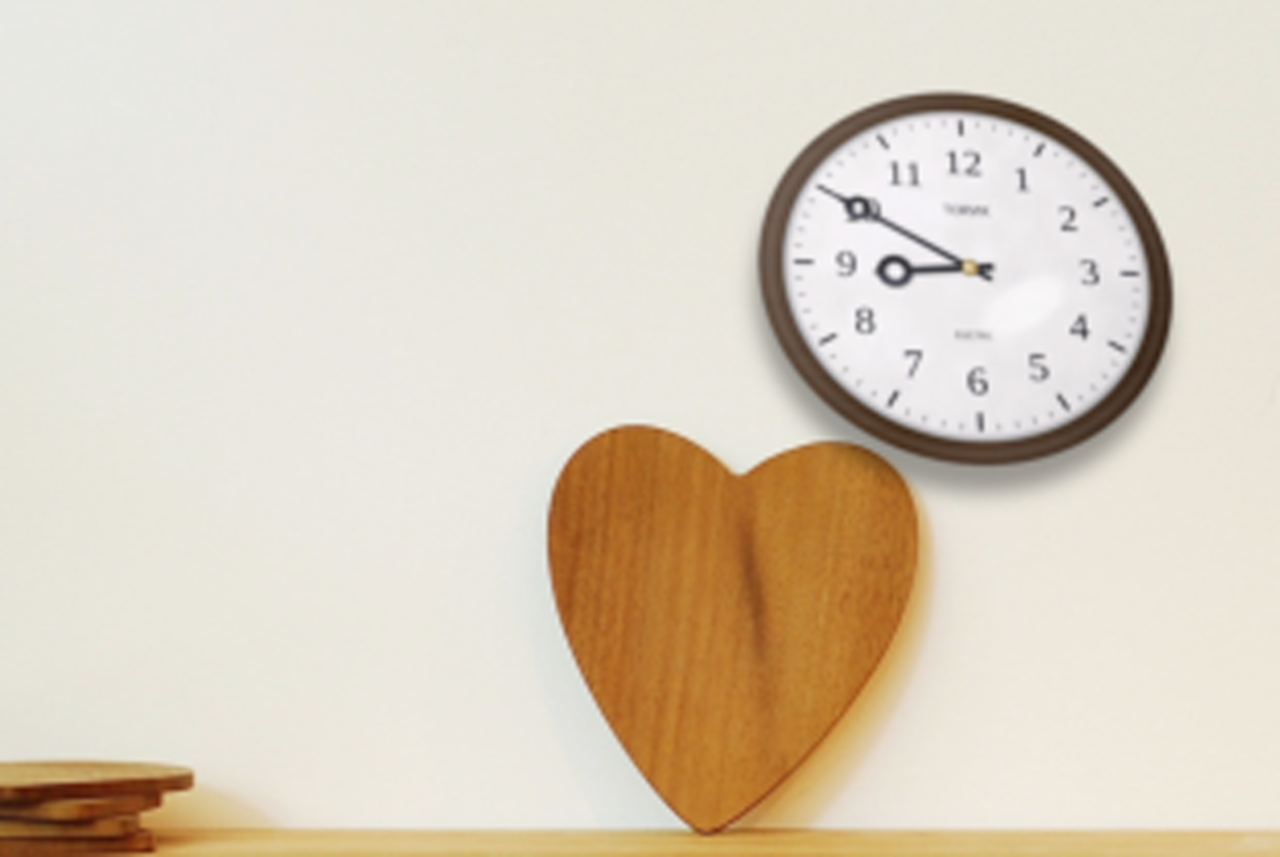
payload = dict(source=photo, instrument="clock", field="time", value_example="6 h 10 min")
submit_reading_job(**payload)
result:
8 h 50 min
